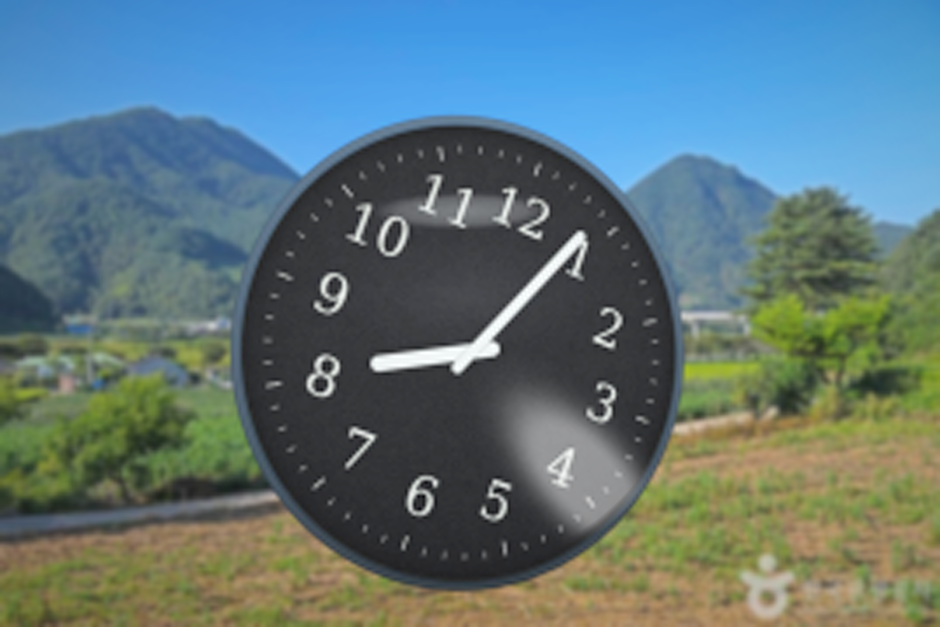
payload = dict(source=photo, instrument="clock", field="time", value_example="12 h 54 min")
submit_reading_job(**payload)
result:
8 h 04 min
